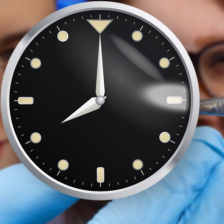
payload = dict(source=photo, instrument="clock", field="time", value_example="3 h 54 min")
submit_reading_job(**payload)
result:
8 h 00 min
